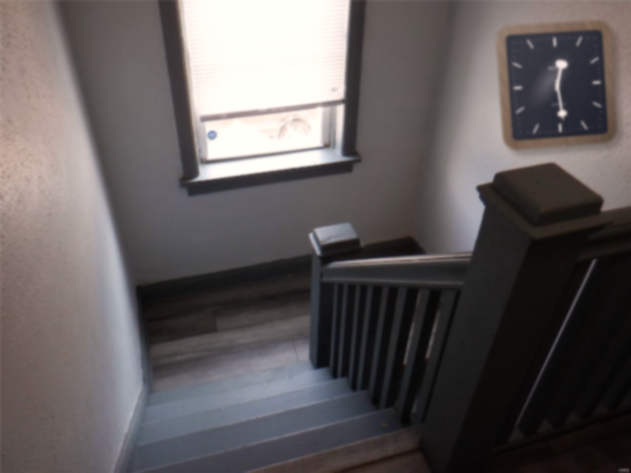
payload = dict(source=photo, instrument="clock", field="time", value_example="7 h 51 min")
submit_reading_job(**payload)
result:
12 h 29 min
